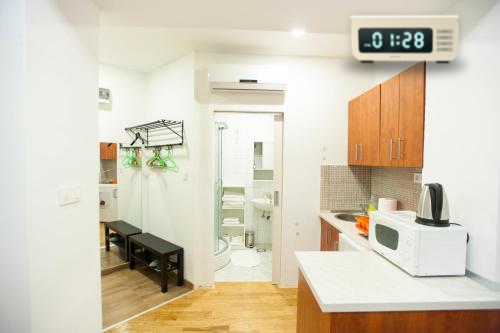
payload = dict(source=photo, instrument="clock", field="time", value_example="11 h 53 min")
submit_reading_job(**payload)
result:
1 h 28 min
